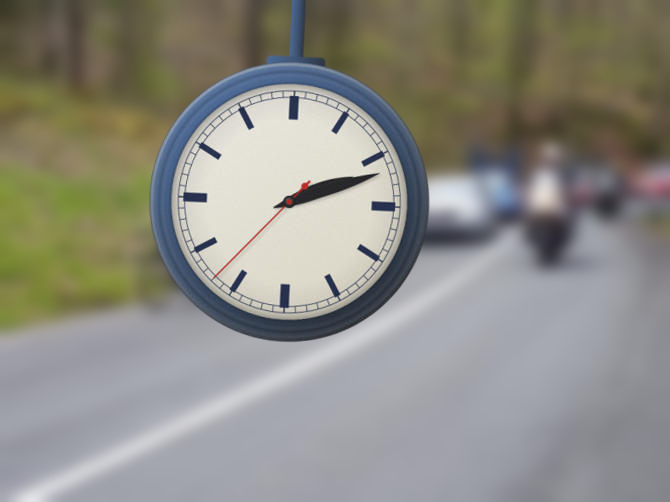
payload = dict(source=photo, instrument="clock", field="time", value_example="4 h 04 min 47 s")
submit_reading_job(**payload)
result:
2 h 11 min 37 s
